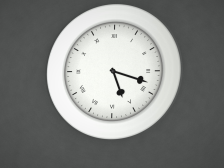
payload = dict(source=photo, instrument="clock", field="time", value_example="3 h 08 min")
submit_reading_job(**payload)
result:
5 h 18 min
